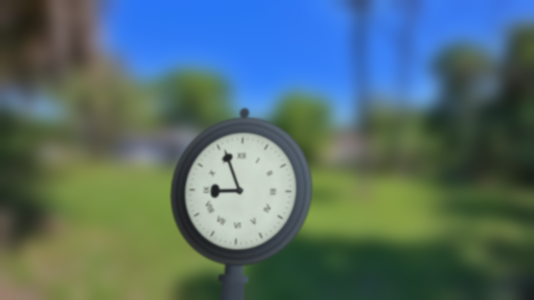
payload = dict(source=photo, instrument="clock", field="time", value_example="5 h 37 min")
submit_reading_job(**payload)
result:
8 h 56 min
